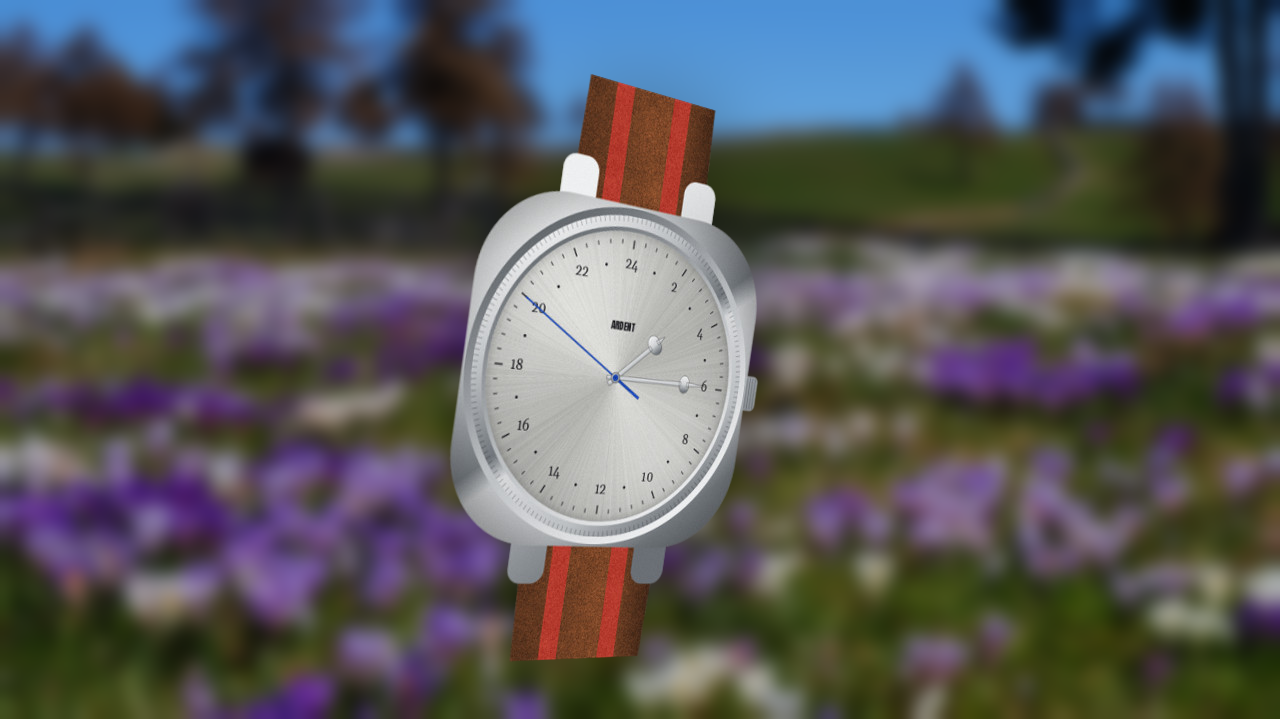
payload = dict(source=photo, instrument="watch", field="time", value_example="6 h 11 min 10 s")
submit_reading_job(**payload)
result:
3 h 14 min 50 s
